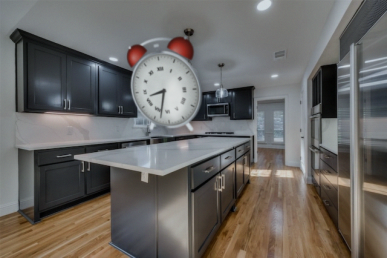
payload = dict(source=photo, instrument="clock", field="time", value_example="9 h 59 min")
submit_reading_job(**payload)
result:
8 h 33 min
